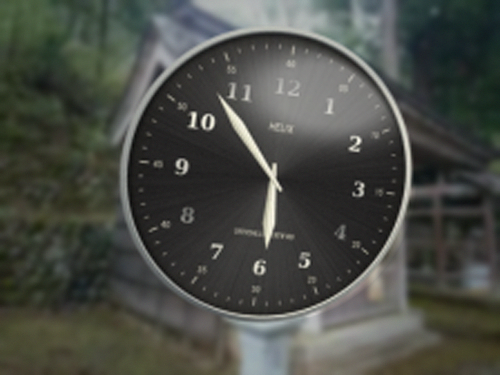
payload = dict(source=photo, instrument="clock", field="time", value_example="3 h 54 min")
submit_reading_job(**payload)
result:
5 h 53 min
